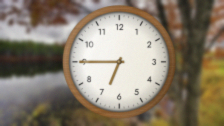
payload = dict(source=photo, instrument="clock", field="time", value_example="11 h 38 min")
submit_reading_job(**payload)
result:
6 h 45 min
